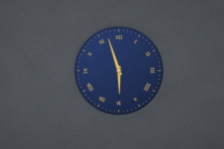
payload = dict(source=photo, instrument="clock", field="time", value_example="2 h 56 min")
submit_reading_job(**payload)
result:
5 h 57 min
